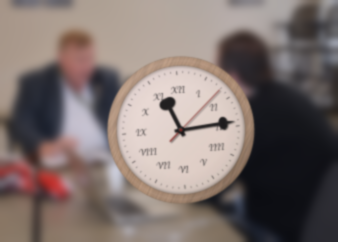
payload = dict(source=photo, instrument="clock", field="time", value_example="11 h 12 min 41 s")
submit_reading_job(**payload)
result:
11 h 14 min 08 s
